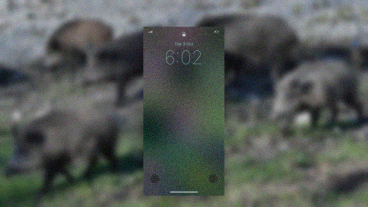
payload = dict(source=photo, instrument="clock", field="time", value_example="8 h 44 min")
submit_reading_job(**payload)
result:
6 h 02 min
